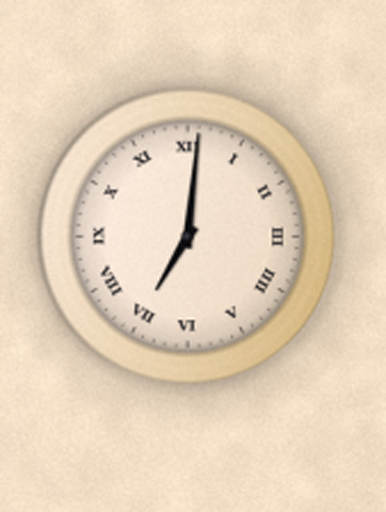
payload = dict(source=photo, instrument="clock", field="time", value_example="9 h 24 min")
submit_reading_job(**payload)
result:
7 h 01 min
